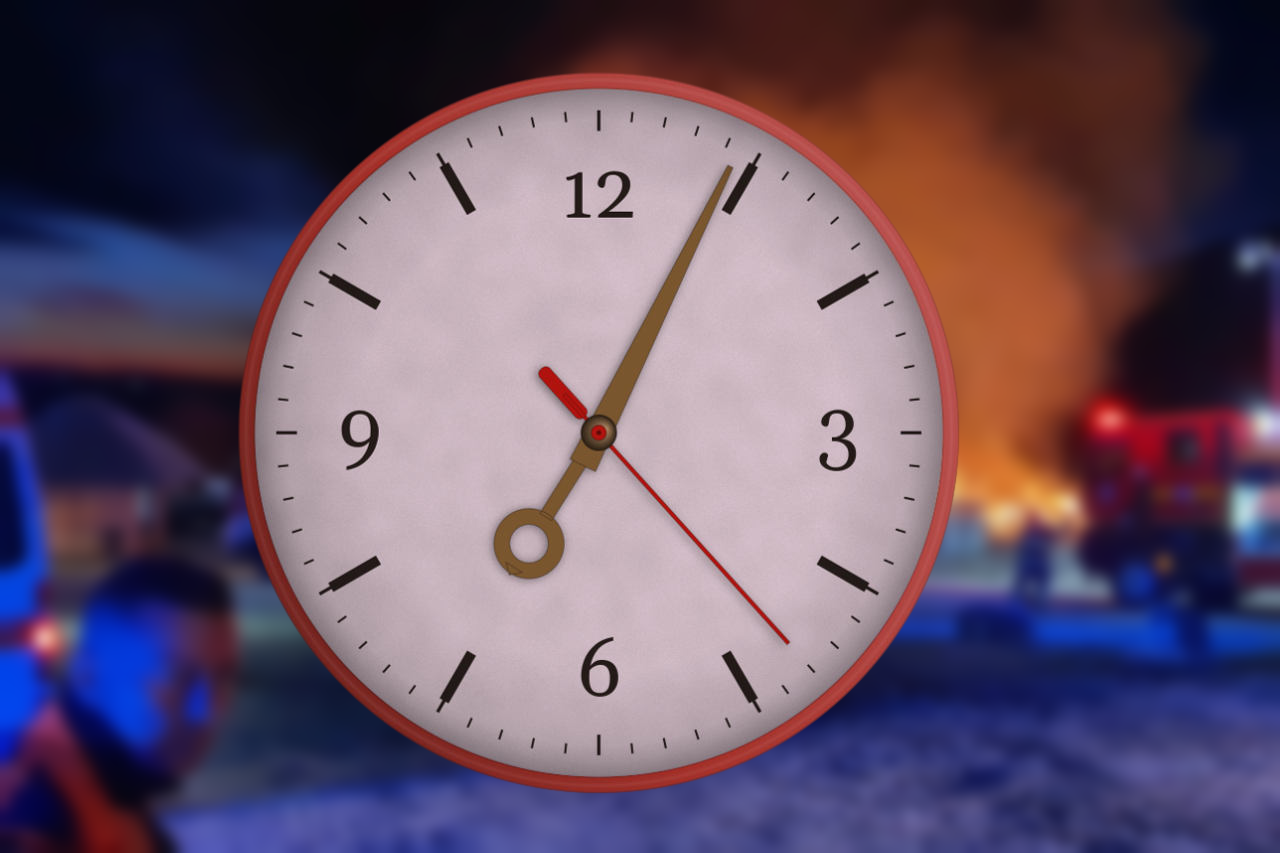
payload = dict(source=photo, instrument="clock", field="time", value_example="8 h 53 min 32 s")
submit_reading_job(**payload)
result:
7 h 04 min 23 s
